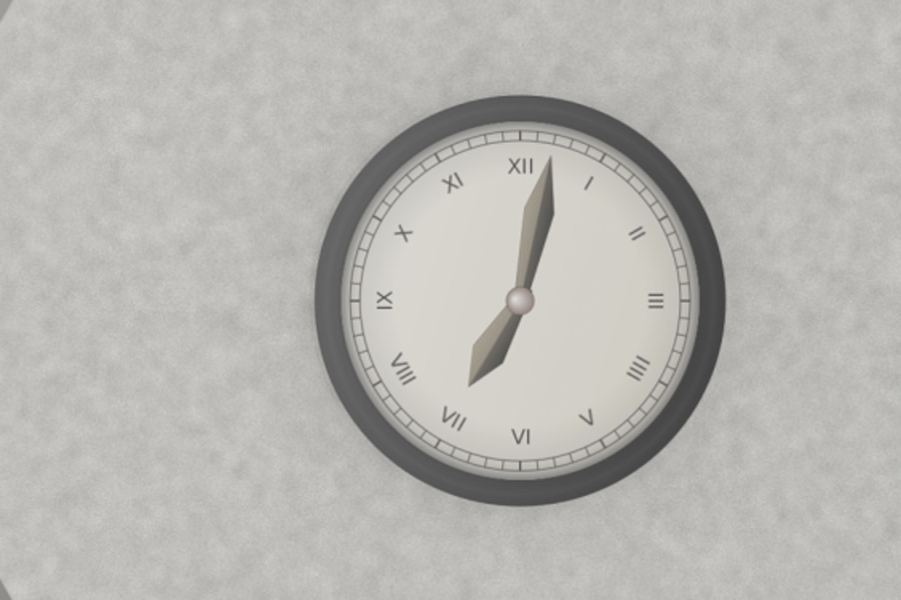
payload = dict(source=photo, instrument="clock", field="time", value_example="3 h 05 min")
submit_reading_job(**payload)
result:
7 h 02 min
